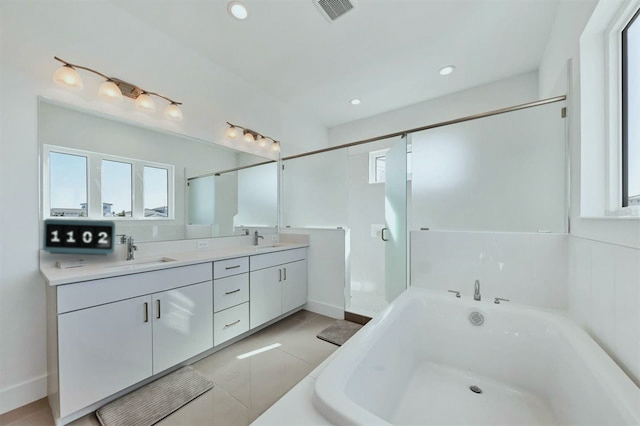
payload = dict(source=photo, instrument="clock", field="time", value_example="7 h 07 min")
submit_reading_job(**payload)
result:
11 h 02 min
